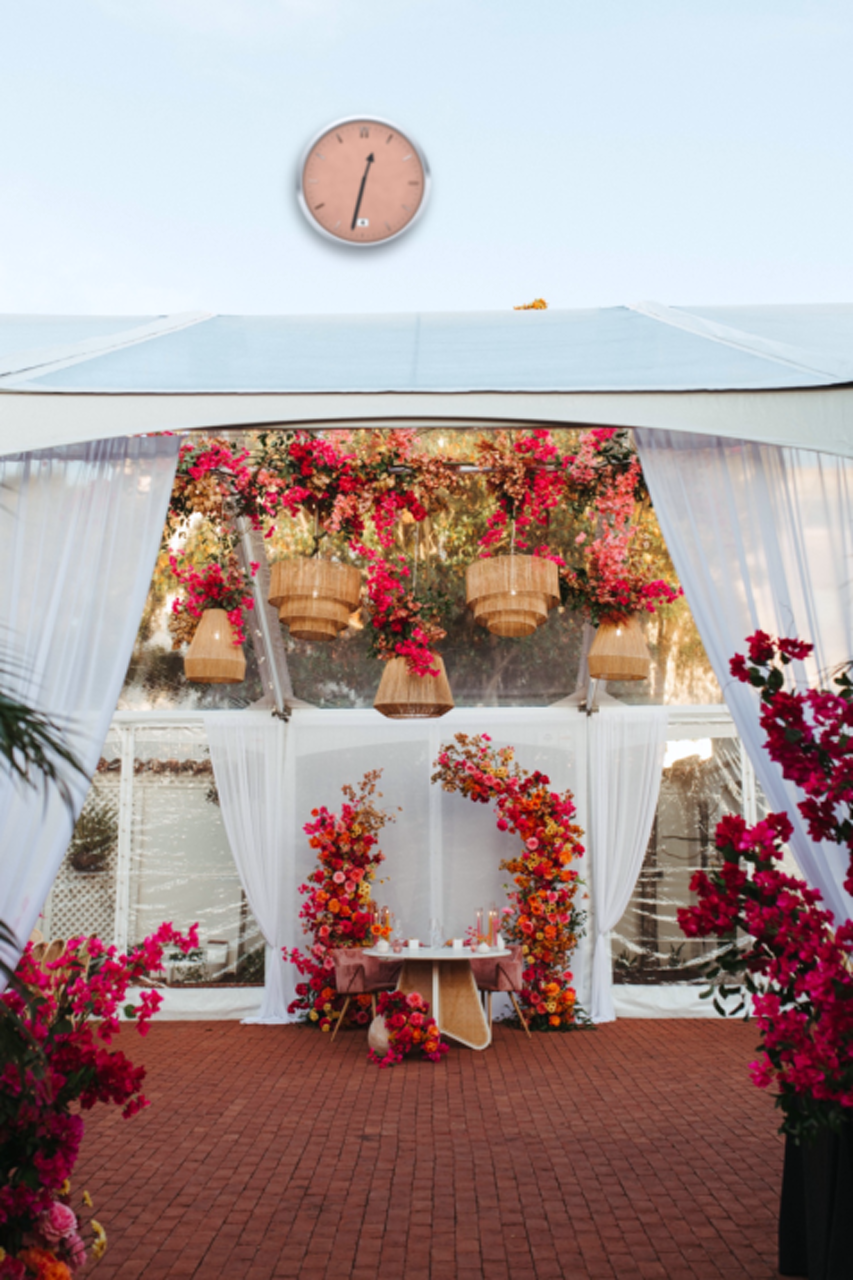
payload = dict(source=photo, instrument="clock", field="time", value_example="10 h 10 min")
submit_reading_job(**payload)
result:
12 h 32 min
